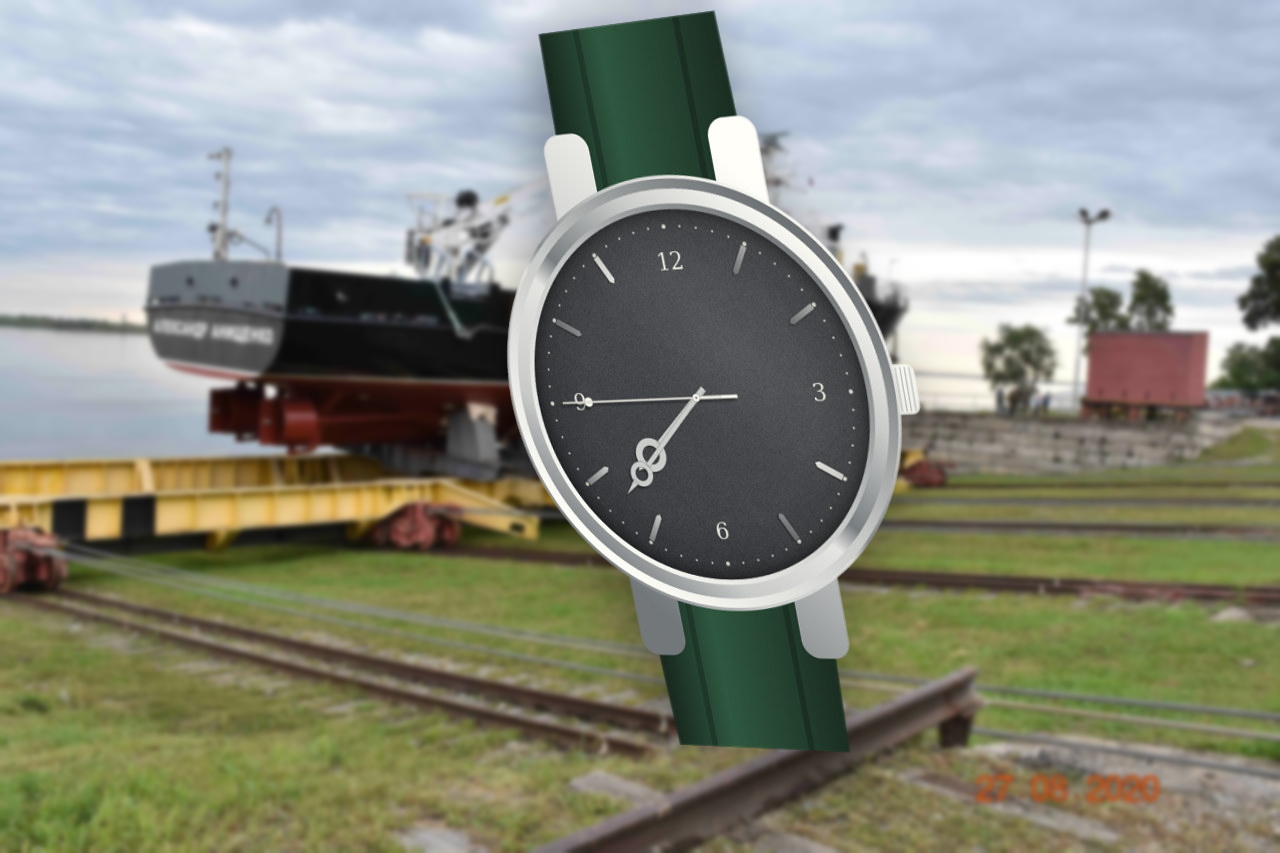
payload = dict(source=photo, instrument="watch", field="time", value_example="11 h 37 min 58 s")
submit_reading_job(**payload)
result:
7 h 37 min 45 s
